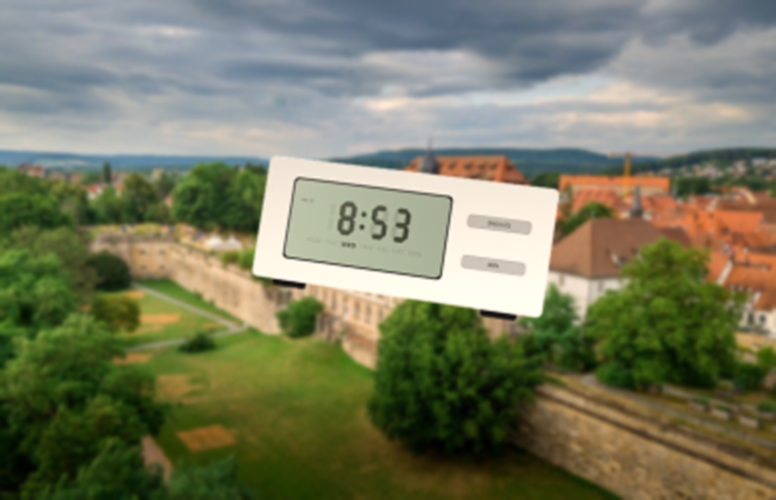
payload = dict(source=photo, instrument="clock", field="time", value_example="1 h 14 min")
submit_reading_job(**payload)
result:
8 h 53 min
